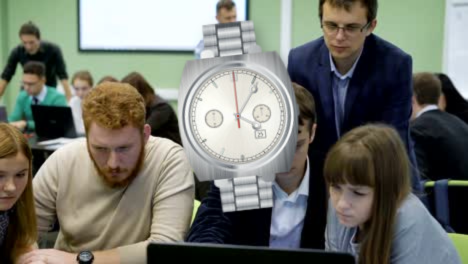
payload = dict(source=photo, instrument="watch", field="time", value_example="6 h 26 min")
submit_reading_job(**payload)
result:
4 h 06 min
